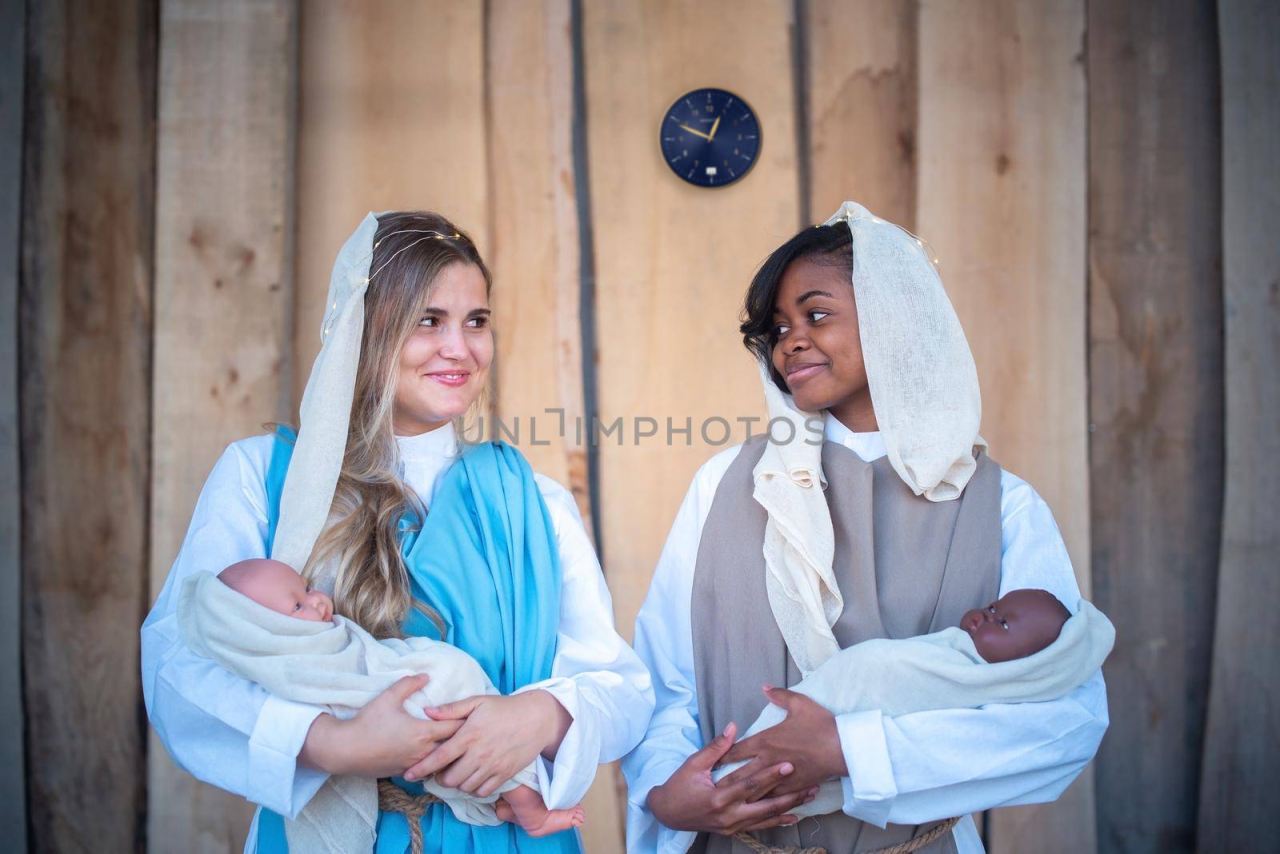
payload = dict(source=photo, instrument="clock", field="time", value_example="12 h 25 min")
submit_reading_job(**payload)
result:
12 h 49 min
